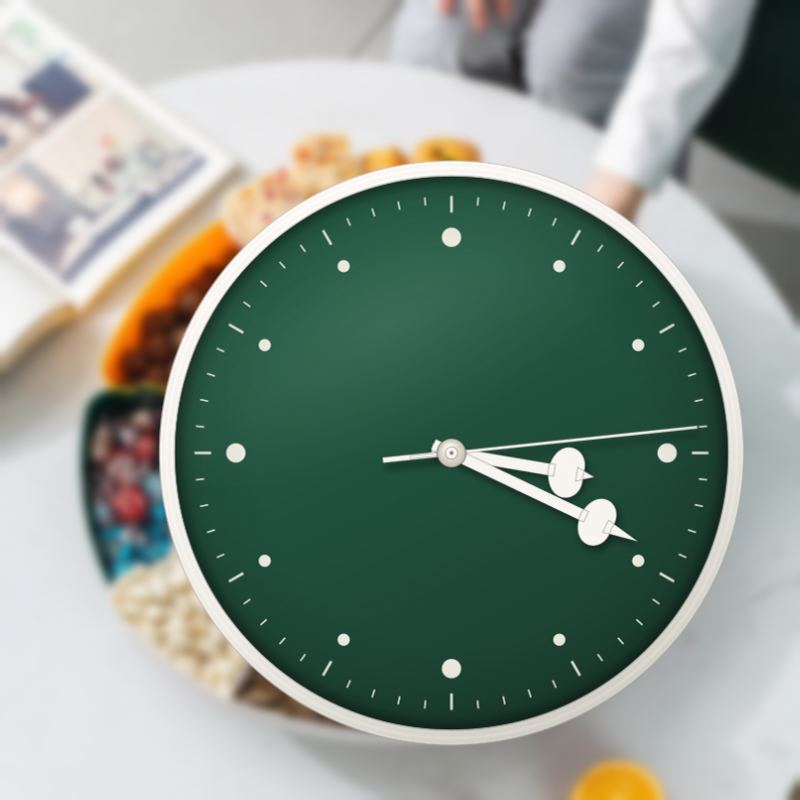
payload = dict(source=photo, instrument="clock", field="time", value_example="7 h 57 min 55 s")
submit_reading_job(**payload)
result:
3 h 19 min 14 s
